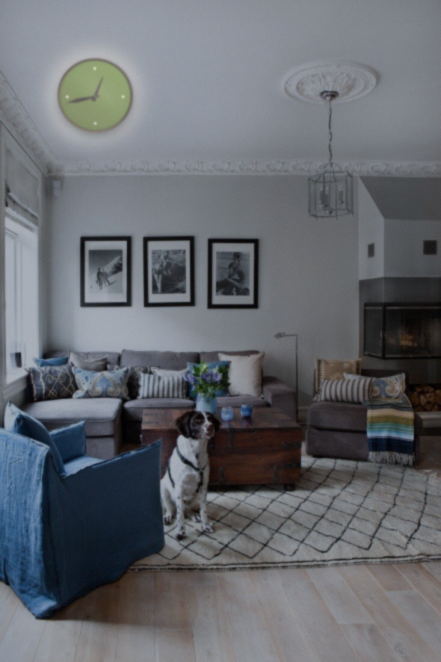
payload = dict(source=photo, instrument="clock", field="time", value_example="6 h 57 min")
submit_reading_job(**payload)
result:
12 h 43 min
